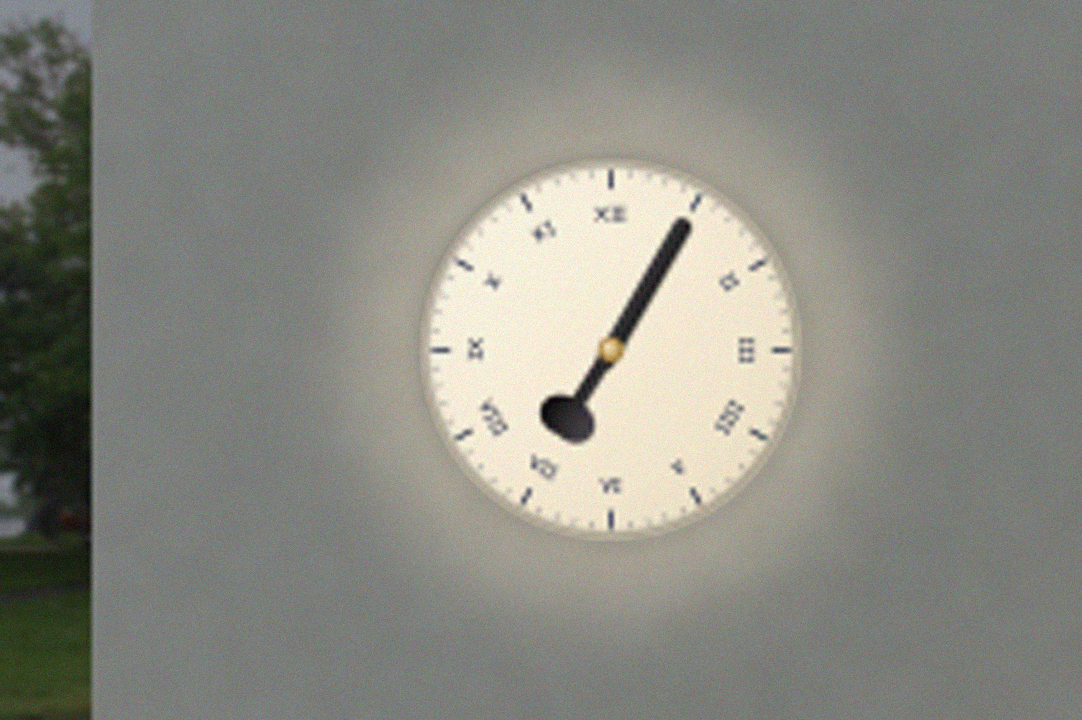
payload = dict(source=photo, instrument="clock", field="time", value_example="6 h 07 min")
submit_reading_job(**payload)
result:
7 h 05 min
